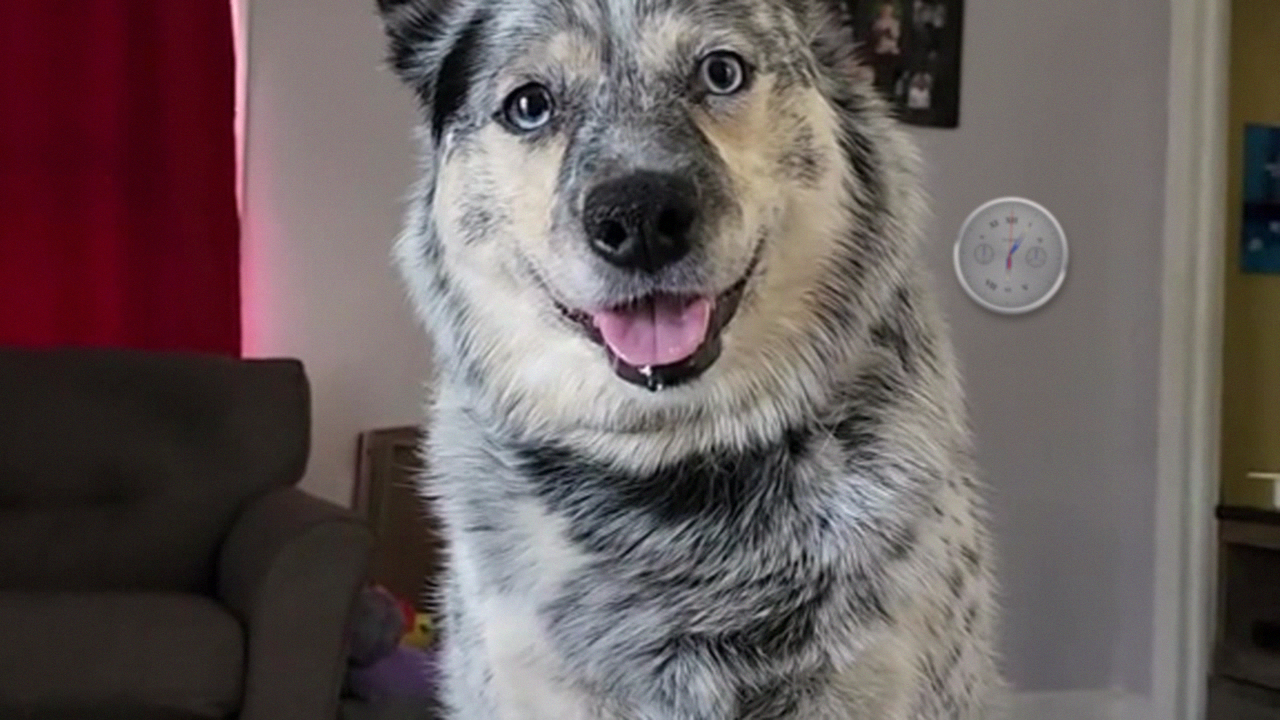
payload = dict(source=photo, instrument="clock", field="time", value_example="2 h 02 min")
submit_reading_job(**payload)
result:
6 h 05 min
